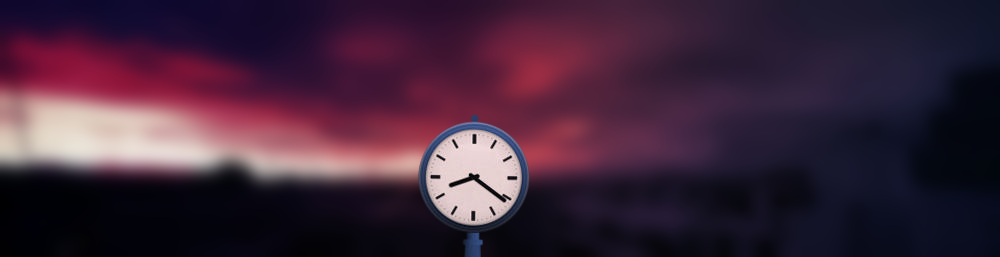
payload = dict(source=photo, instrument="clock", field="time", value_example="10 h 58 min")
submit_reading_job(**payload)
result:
8 h 21 min
